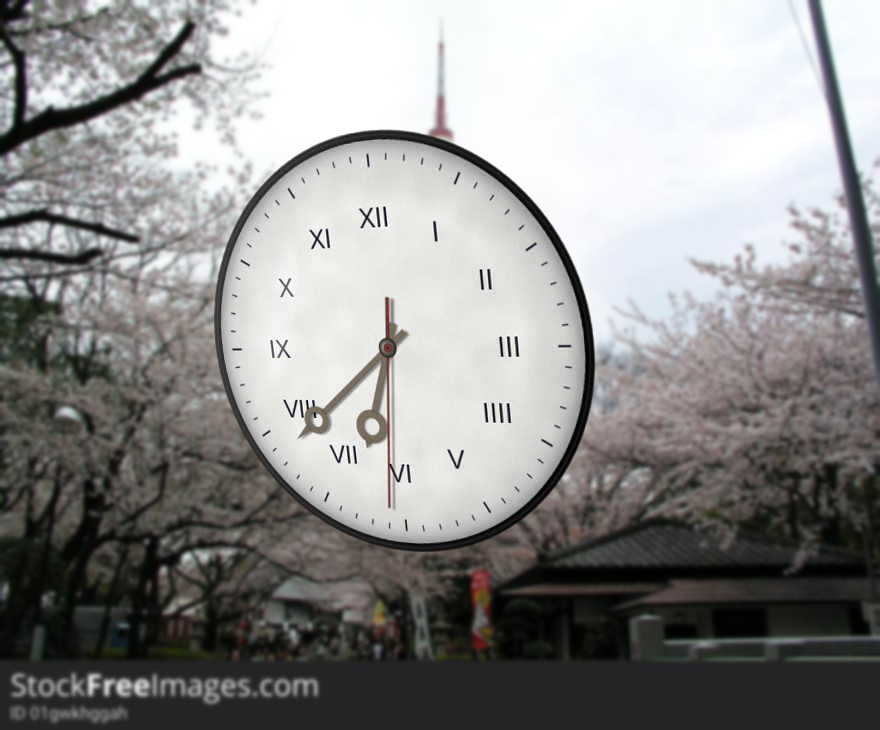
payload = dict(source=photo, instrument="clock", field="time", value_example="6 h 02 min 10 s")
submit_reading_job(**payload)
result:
6 h 38 min 31 s
